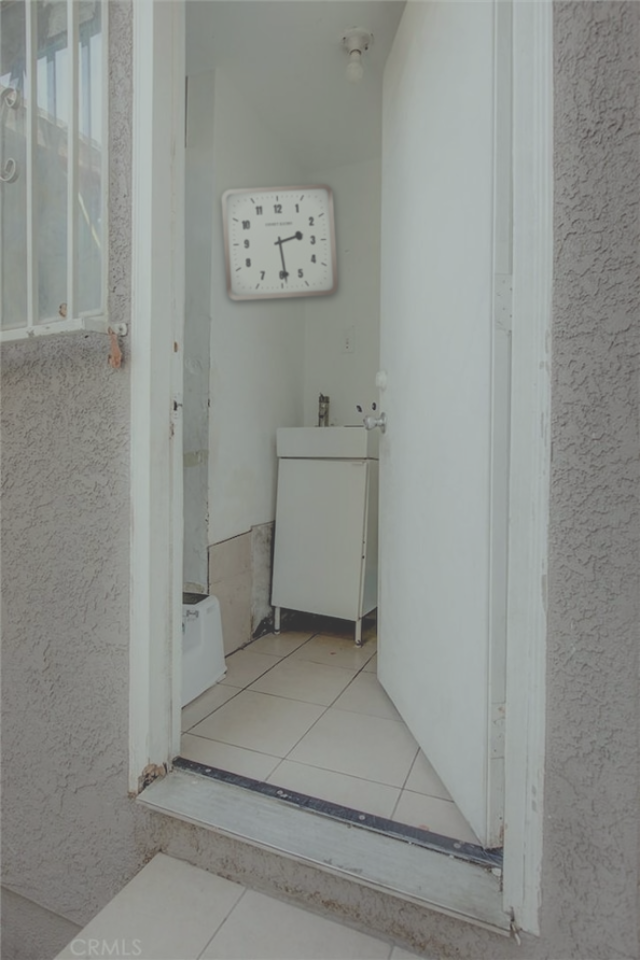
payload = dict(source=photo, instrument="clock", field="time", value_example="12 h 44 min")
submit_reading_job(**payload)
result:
2 h 29 min
